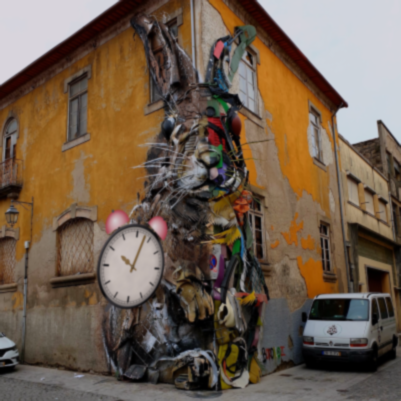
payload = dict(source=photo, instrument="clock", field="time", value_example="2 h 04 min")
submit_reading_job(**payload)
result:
10 h 03 min
